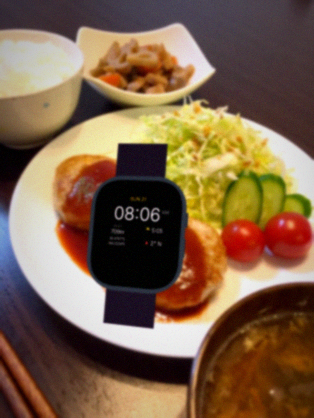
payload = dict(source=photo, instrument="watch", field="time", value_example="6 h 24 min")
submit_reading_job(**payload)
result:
8 h 06 min
